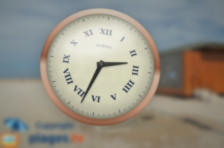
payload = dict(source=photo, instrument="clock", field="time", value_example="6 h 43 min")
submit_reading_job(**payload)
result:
2 h 33 min
